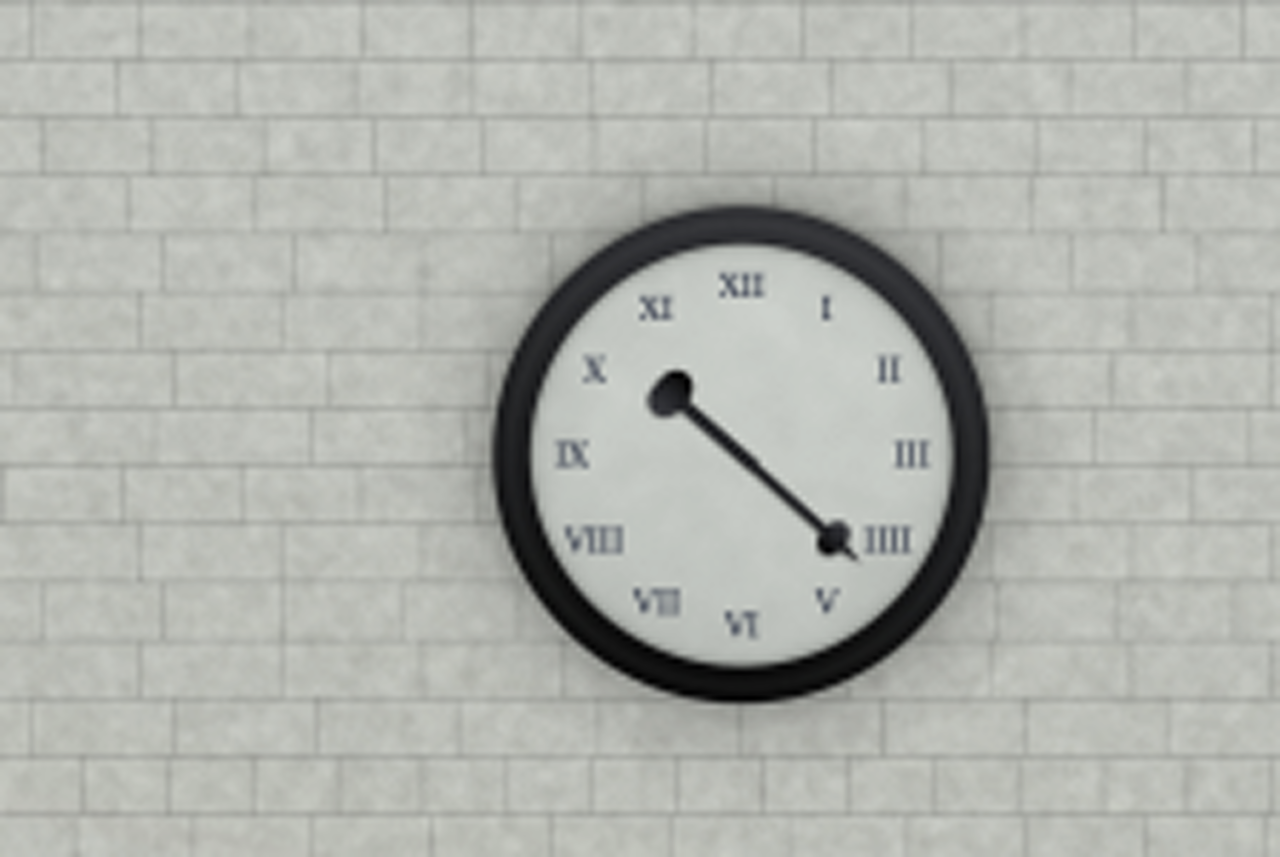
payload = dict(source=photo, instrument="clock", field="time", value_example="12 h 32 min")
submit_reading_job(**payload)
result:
10 h 22 min
